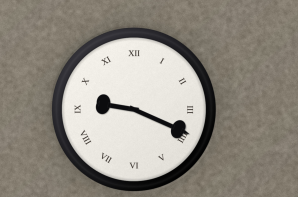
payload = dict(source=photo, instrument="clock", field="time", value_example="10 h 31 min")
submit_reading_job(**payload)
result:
9 h 19 min
